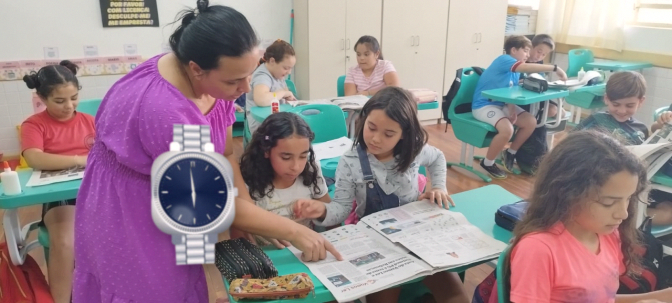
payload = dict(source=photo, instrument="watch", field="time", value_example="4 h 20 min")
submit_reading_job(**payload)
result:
5 h 59 min
